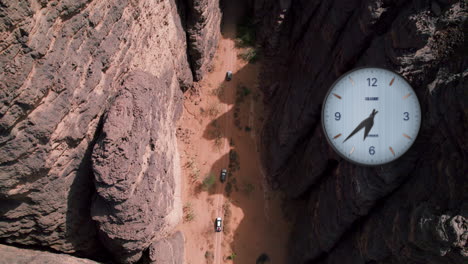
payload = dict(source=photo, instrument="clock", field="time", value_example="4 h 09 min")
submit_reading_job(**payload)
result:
6 h 38 min
